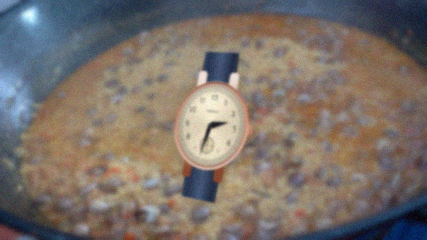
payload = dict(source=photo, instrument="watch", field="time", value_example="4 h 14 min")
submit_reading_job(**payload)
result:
2 h 32 min
